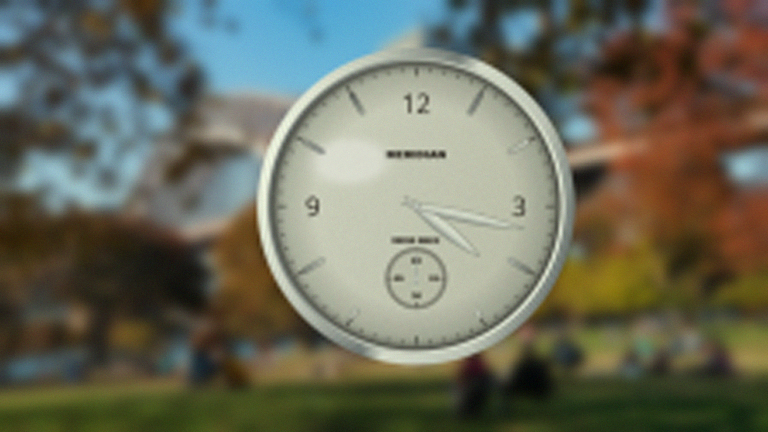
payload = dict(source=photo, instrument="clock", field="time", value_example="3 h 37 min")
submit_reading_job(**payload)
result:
4 h 17 min
